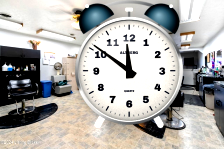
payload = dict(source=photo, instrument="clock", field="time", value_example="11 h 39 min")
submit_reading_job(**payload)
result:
11 h 51 min
